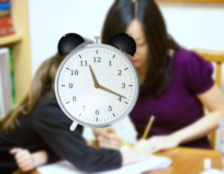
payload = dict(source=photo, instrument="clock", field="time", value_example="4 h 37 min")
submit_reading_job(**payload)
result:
11 h 19 min
